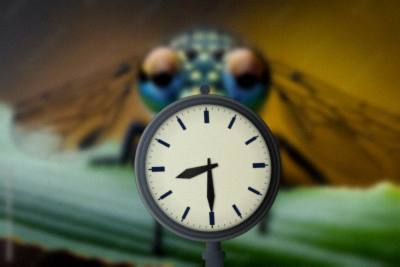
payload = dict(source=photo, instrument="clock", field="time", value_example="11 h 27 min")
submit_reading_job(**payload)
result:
8 h 30 min
